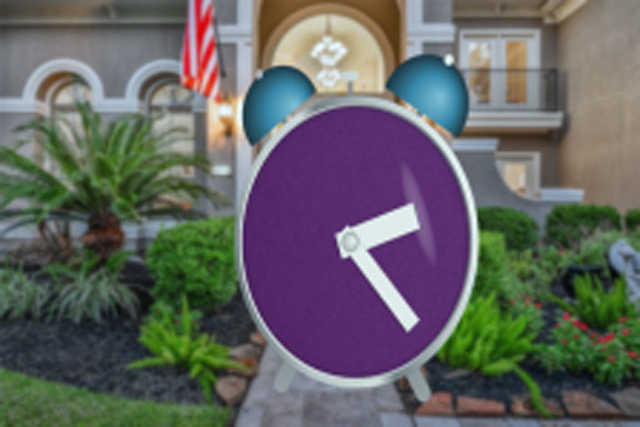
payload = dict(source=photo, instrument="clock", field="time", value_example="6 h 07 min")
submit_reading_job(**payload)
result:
2 h 23 min
